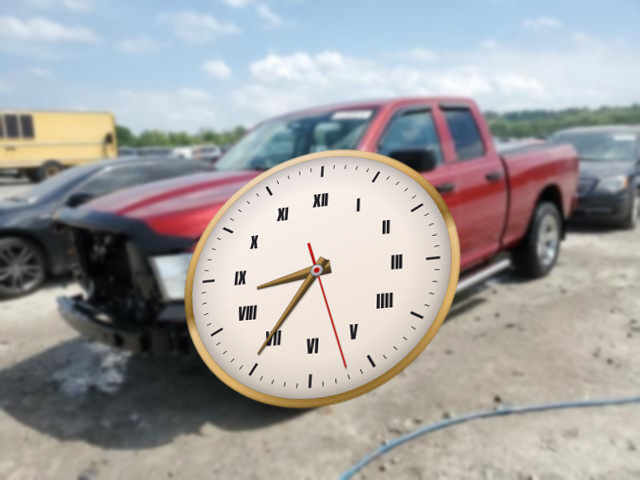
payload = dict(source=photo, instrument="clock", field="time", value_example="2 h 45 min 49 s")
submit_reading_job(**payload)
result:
8 h 35 min 27 s
